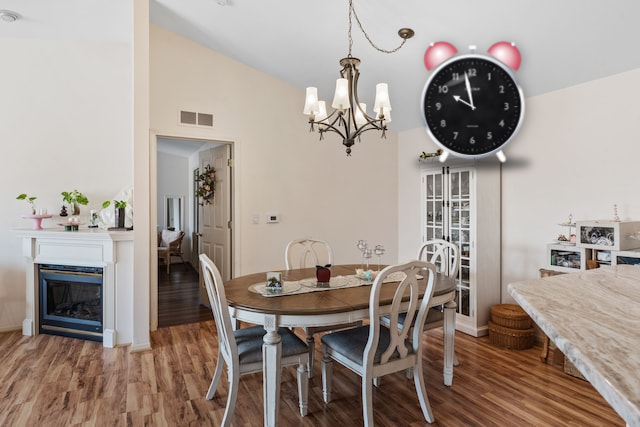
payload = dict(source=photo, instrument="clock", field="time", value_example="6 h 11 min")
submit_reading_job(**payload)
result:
9 h 58 min
